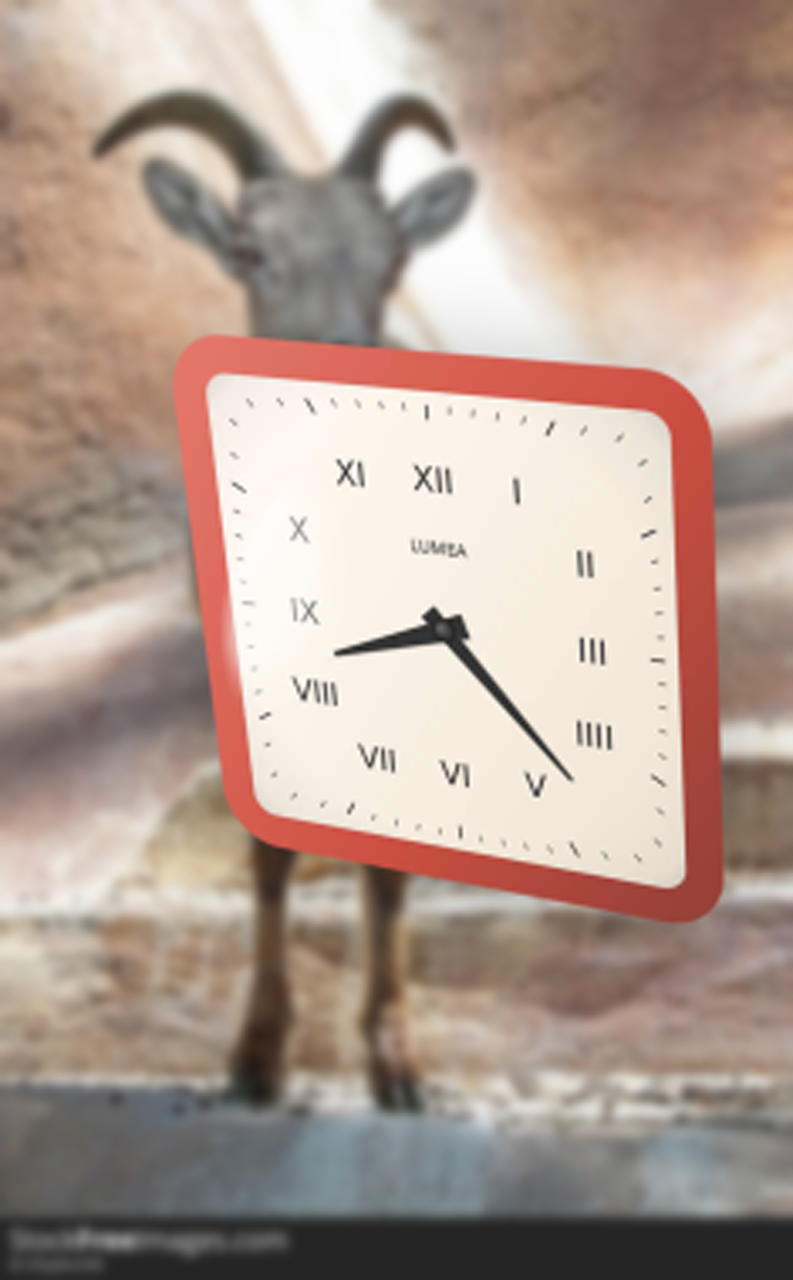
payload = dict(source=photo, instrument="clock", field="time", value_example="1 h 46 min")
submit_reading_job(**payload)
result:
8 h 23 min
